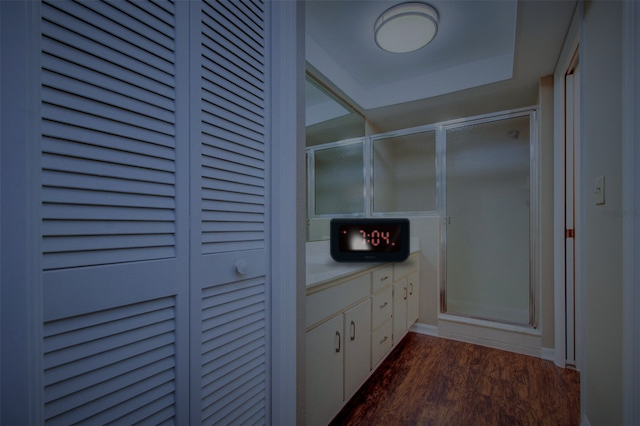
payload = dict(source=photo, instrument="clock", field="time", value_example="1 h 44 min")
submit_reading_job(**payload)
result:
7 h 04 min
